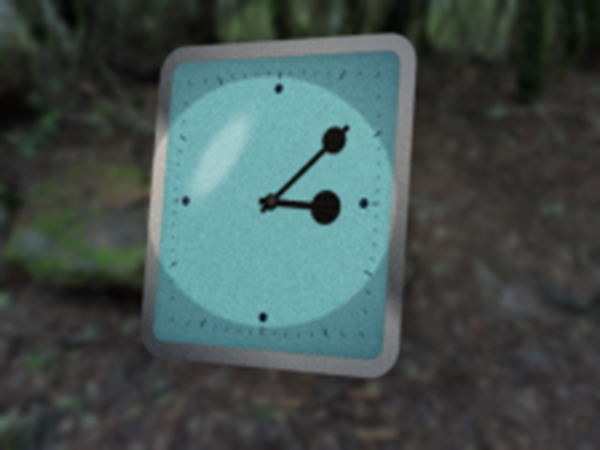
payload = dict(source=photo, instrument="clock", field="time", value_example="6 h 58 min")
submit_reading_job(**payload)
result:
3 h 08 min
